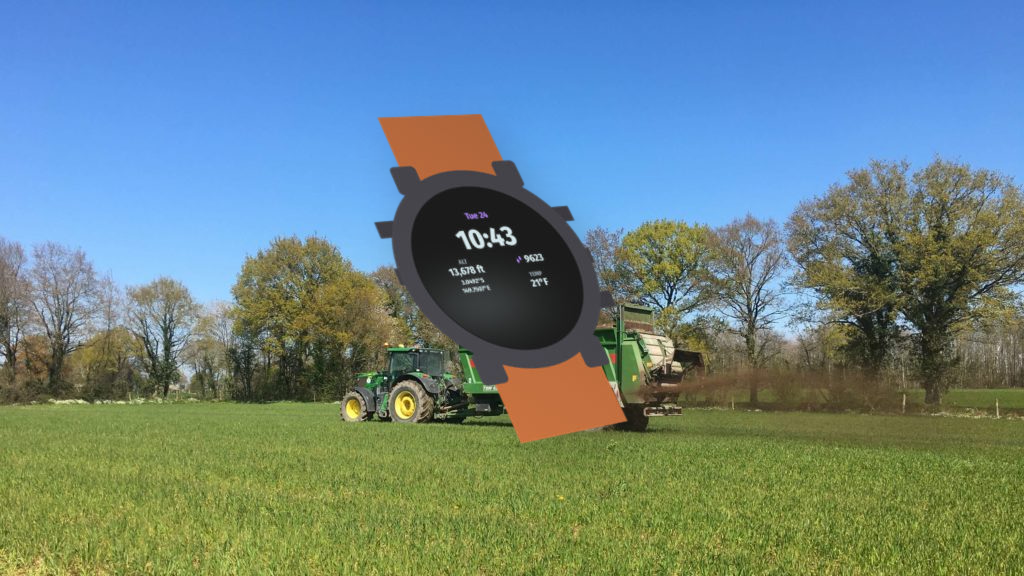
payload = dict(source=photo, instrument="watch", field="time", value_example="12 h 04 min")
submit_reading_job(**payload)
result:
10 h 43 min
